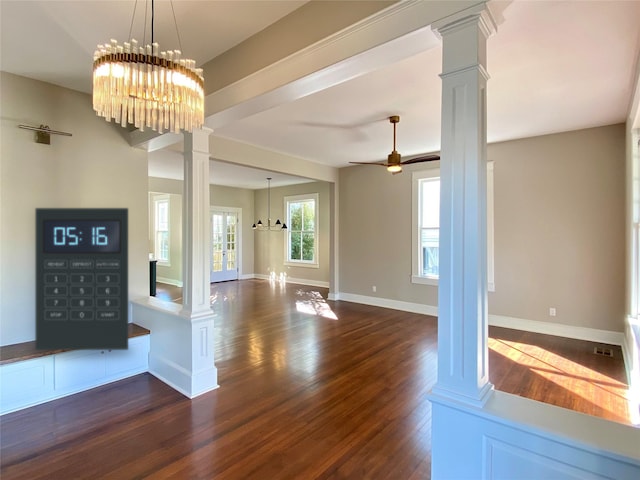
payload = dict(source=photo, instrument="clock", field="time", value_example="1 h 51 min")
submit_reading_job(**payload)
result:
5 h 16 min
